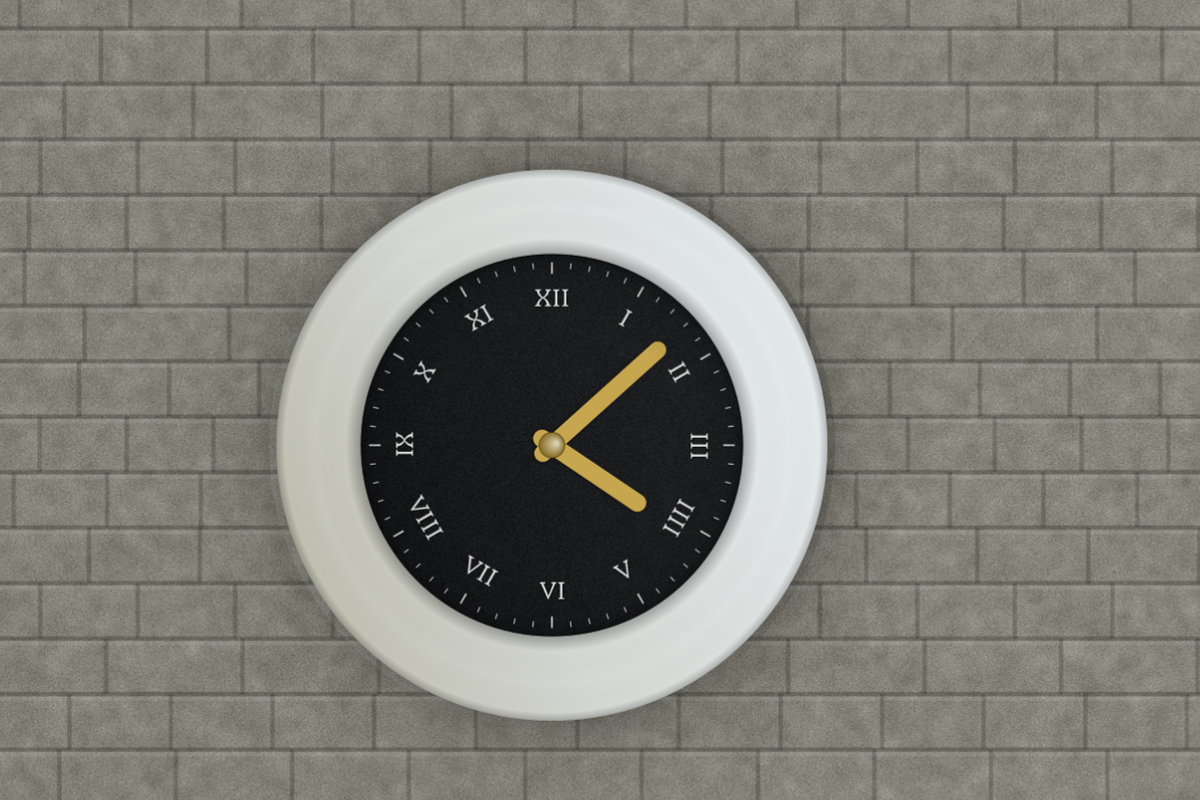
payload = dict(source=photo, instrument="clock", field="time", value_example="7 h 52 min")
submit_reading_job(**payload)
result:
4 h 08 min
